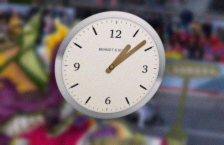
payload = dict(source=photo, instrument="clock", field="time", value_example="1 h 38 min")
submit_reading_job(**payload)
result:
1 h 08 min
